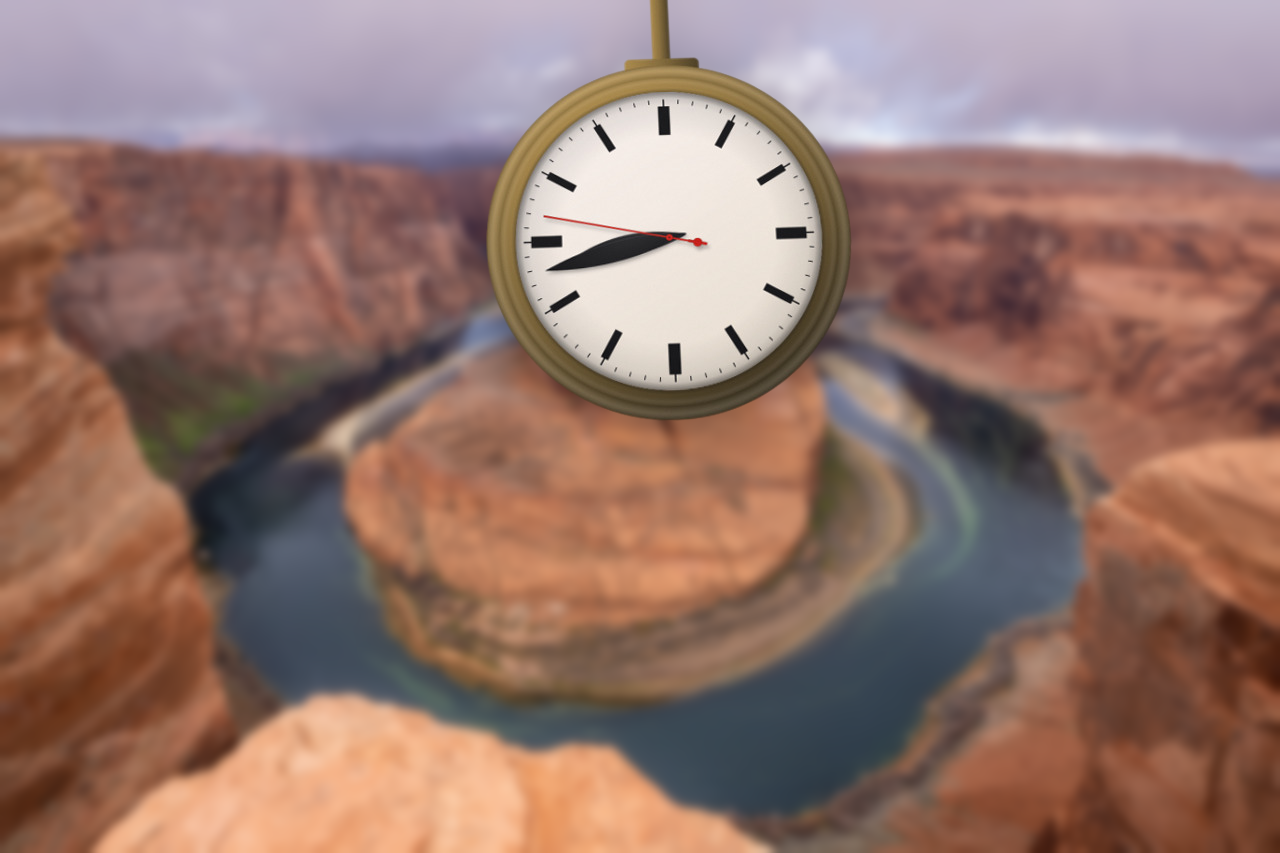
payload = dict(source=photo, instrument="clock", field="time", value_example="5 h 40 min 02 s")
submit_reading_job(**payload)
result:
8 h 42 min 47 s
